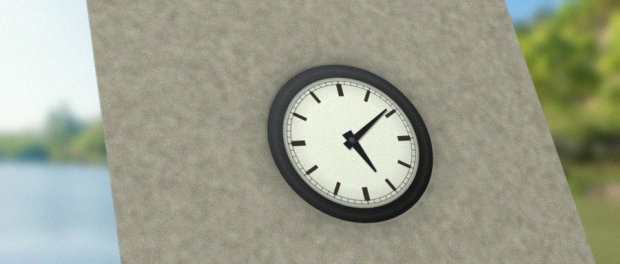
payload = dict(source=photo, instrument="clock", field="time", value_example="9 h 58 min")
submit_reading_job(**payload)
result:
5 h 09 min
